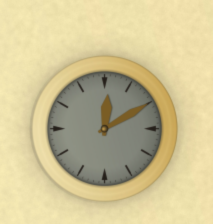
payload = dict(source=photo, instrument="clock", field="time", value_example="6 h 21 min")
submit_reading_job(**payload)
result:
12 h 10 min
